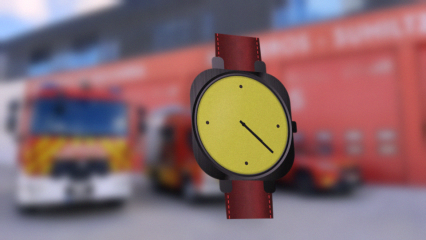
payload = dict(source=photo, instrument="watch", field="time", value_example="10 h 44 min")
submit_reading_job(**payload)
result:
4 h 22 min
